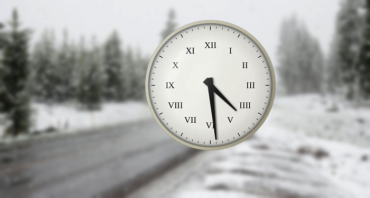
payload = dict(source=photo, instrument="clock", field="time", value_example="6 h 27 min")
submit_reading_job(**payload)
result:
4 h 29 min
